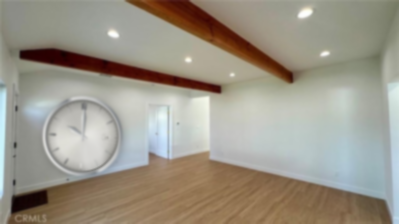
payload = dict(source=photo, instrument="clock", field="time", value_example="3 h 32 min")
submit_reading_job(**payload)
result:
10 h 00 min
